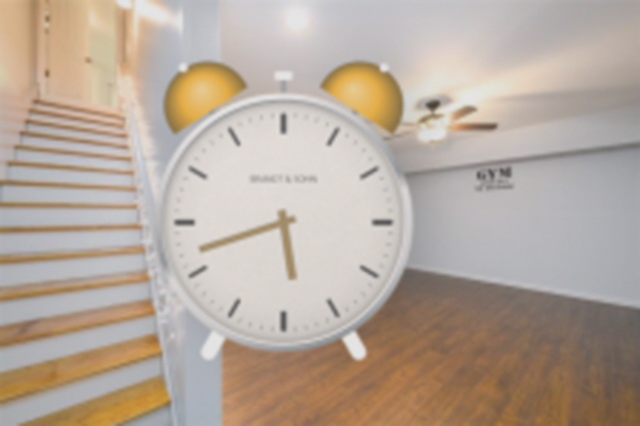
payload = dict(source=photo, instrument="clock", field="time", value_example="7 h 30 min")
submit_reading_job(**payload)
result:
5 h 42 min
